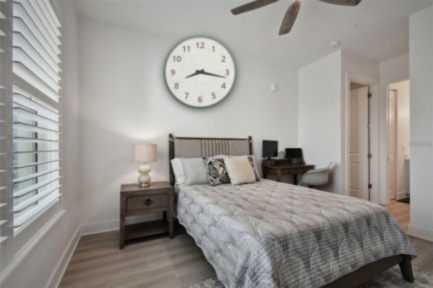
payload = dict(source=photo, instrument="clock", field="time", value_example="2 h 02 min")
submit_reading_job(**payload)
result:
8 h 17 min
